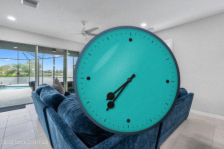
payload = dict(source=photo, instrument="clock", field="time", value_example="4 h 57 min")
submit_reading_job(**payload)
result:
7 h 36 min
